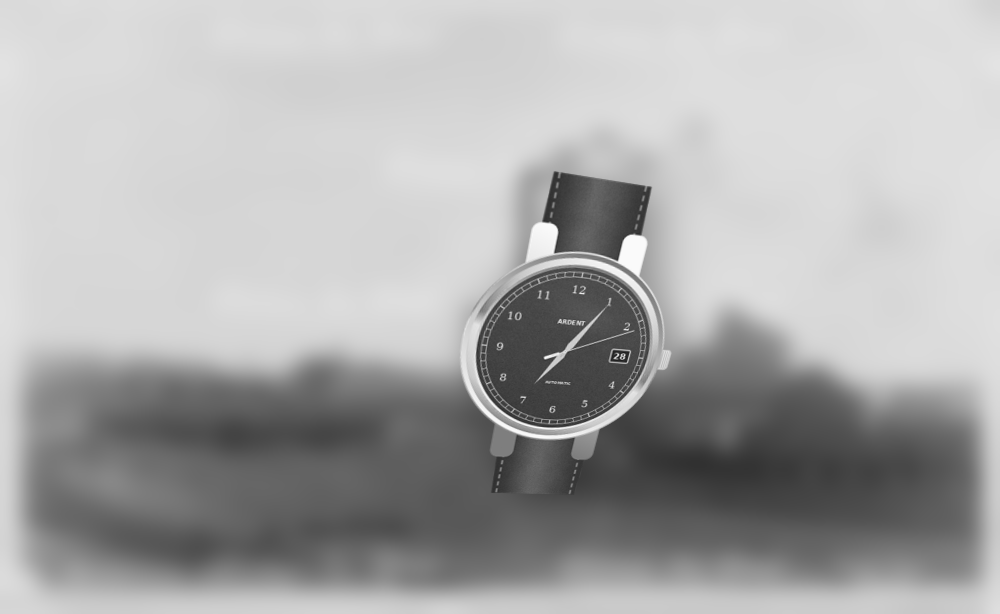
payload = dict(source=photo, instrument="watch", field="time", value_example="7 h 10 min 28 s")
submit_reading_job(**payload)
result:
7 h 05 min 11 s
